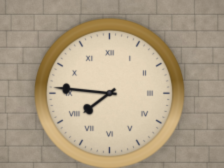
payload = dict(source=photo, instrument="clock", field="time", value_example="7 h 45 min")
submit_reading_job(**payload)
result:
7 h 46 min
